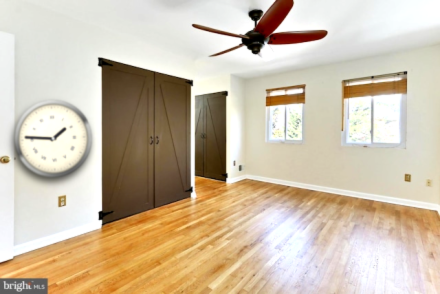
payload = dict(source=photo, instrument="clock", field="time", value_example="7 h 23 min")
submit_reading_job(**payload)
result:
1 h 46 min
